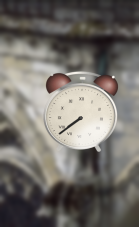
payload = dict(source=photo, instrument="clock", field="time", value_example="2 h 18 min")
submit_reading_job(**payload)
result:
7 h 38 min
